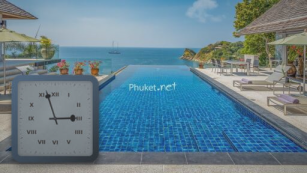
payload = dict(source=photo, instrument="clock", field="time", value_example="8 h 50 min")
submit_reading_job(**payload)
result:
2 h 57 min
